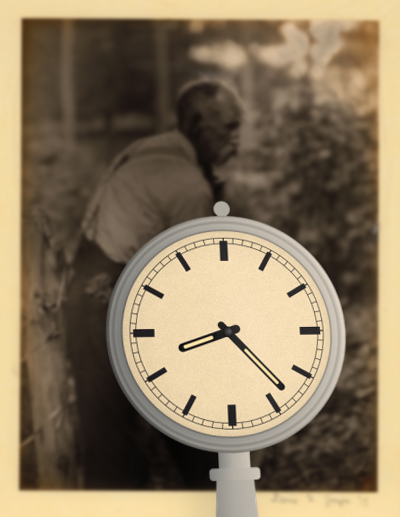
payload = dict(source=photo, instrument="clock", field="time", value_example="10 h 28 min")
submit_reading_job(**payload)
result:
8 h 23 min
